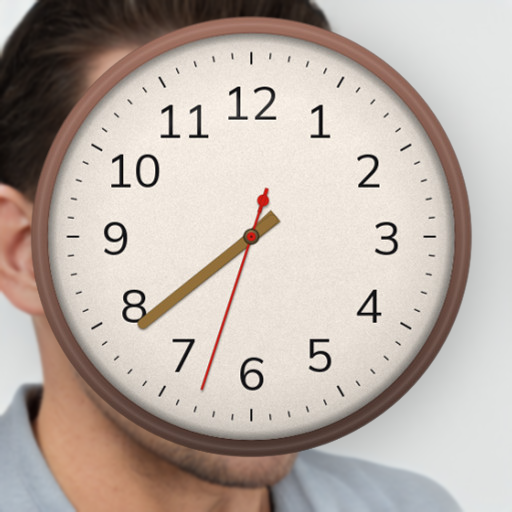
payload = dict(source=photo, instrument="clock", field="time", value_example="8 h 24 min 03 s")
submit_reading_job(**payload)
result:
7 h 38 min 33 s
